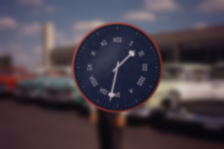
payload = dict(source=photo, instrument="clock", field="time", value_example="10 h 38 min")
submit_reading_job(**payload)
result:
1 h 32 min
